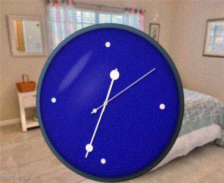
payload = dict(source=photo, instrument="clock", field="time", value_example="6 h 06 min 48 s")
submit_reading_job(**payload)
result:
12 h 33 min 09 s
